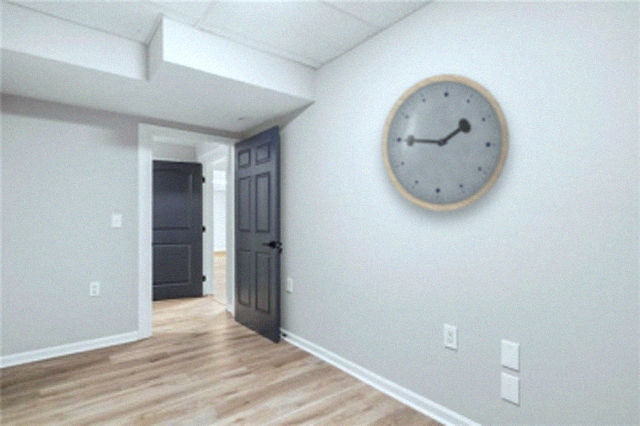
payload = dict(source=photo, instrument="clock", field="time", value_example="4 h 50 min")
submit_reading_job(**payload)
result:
1 h 45 min
